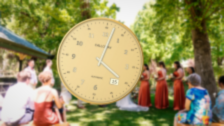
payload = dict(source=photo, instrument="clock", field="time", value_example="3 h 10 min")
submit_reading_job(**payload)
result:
4 h 02 min
